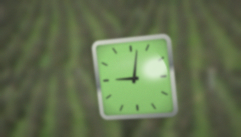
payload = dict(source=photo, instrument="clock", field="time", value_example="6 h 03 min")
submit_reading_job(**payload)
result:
9 h 02 min
